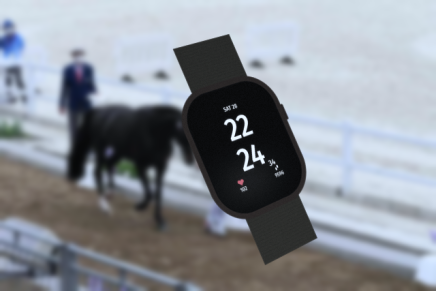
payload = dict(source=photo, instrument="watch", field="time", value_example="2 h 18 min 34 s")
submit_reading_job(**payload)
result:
22 h 24 min 34 s
